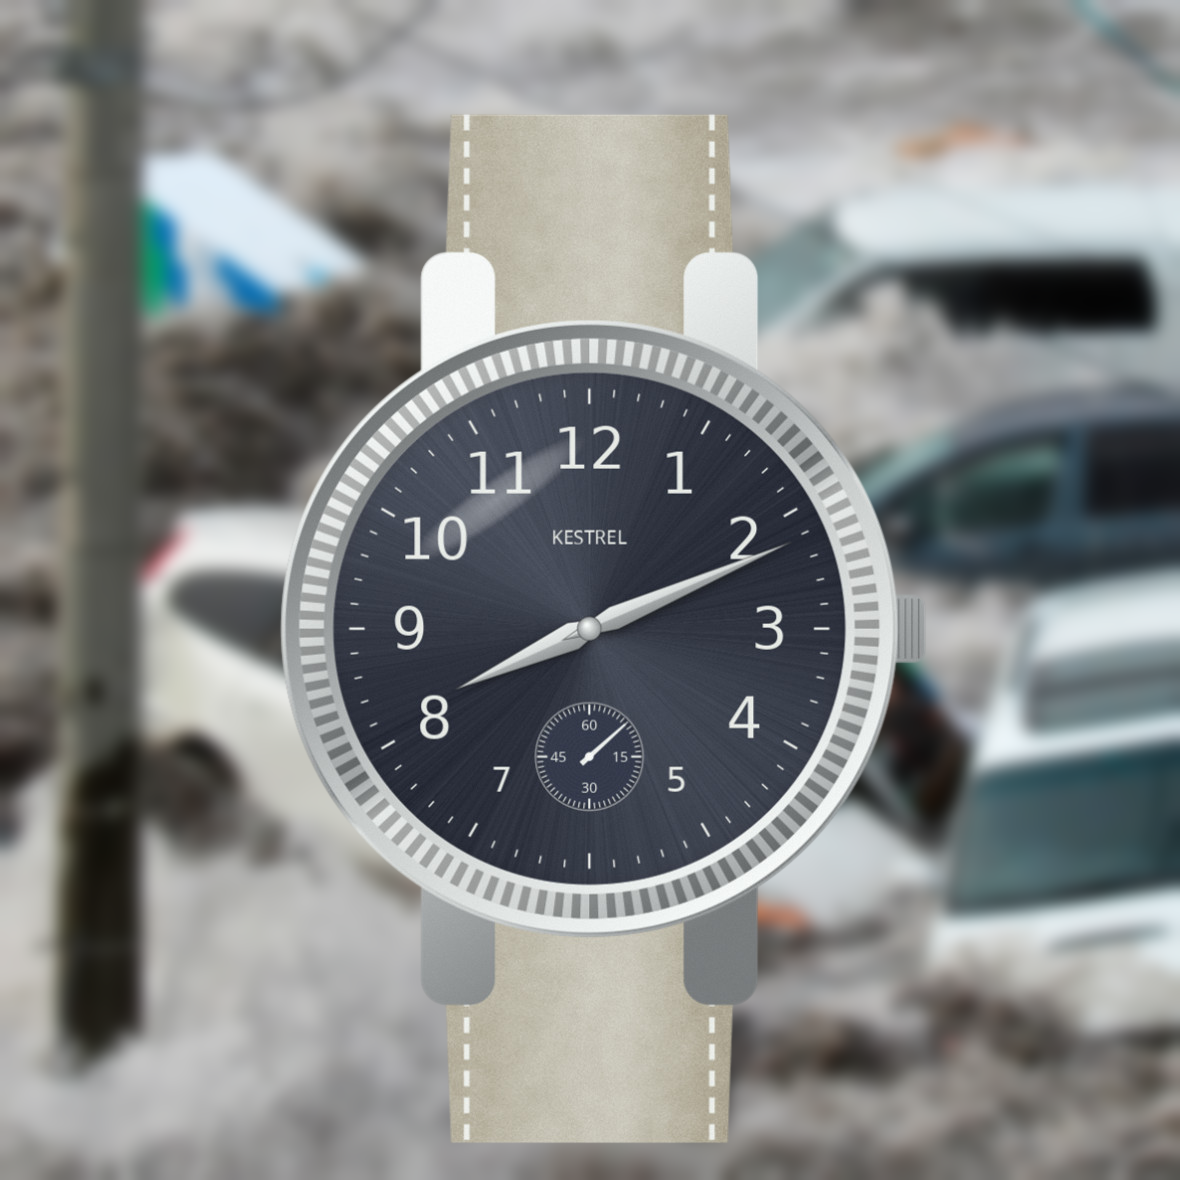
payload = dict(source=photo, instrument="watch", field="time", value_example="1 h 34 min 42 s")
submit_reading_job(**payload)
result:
8 h 11 min 08 s
